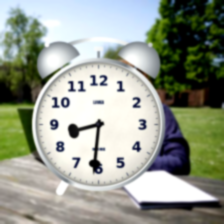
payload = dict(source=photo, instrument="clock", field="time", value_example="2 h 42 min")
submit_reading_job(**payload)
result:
8 h 31 min
